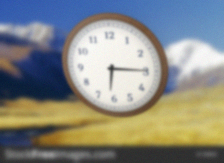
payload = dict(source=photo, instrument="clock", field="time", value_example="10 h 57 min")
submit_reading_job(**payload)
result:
6 h 15 min
